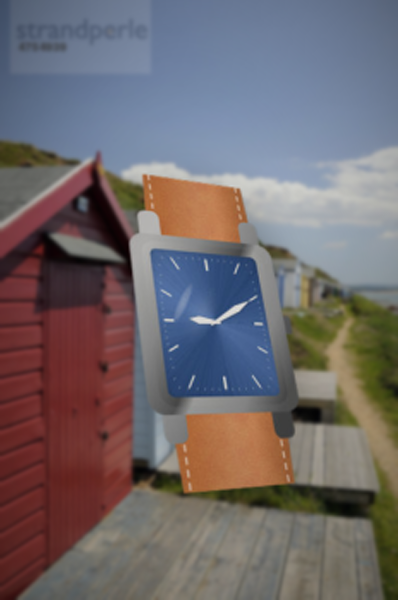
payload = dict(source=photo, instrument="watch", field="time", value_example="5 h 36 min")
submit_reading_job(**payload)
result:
9 h 10 min
